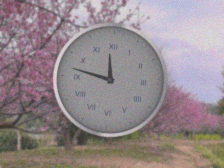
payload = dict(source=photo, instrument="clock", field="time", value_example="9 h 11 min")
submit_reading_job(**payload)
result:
11 h 47 min
